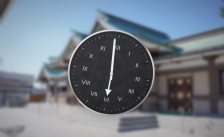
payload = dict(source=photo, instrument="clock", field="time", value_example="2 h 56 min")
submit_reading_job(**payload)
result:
5 h 59 min
